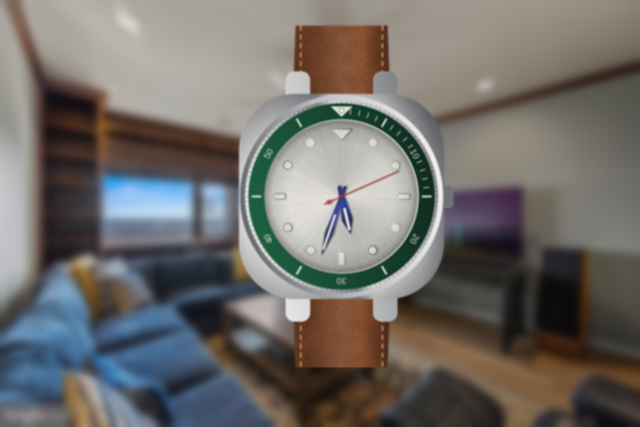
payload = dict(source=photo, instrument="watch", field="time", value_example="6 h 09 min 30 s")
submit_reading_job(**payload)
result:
5 h 33 min 11 s
